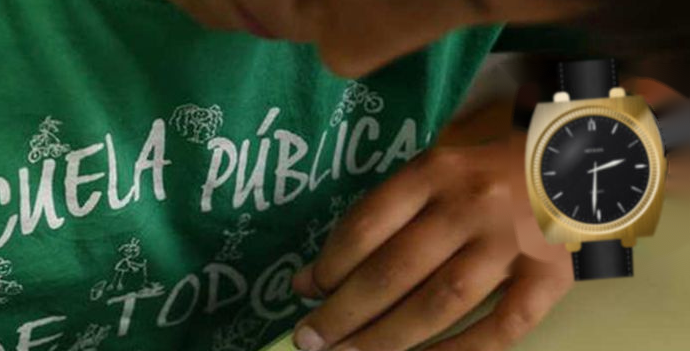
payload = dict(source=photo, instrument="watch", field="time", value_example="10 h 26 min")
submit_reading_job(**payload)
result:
2 h 31 min
